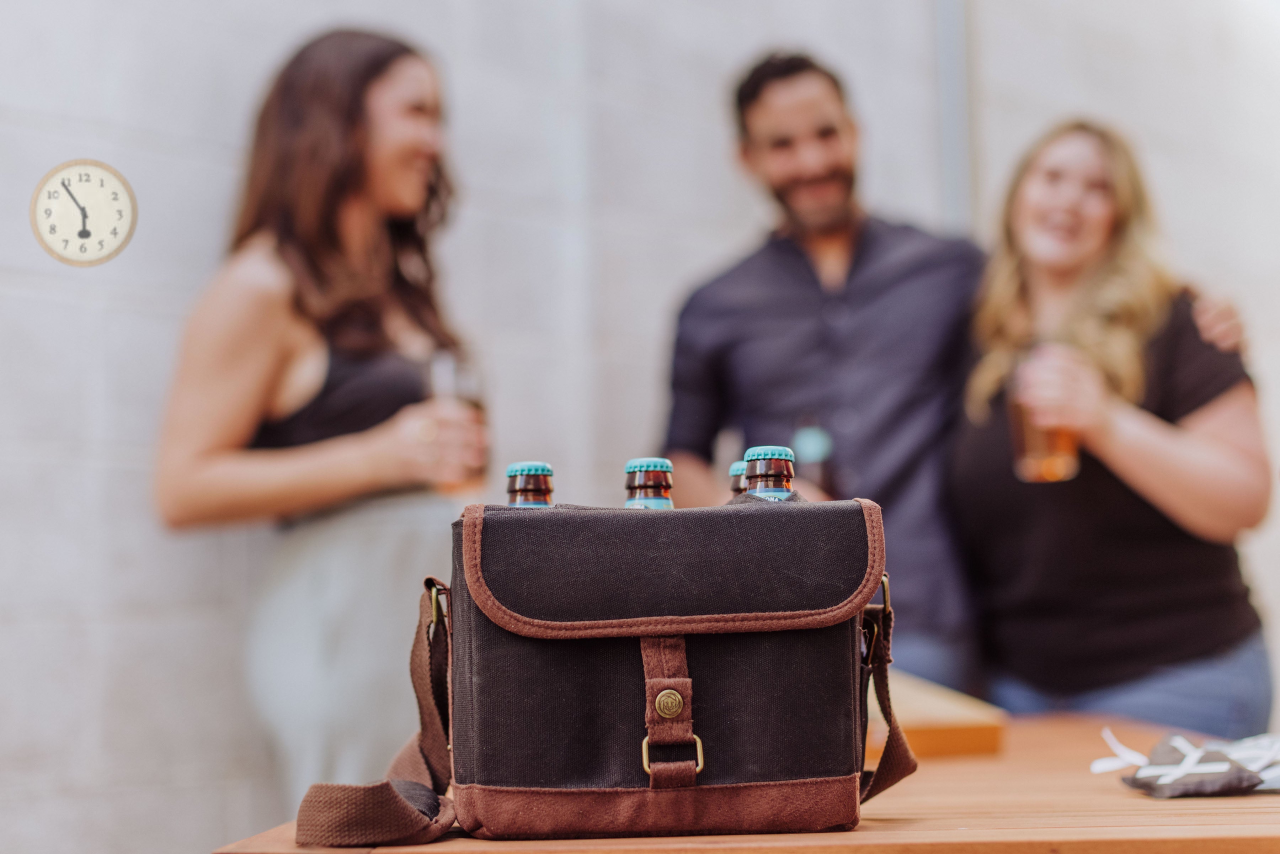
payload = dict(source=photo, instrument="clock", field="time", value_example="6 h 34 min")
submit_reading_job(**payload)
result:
5 h 54 min
